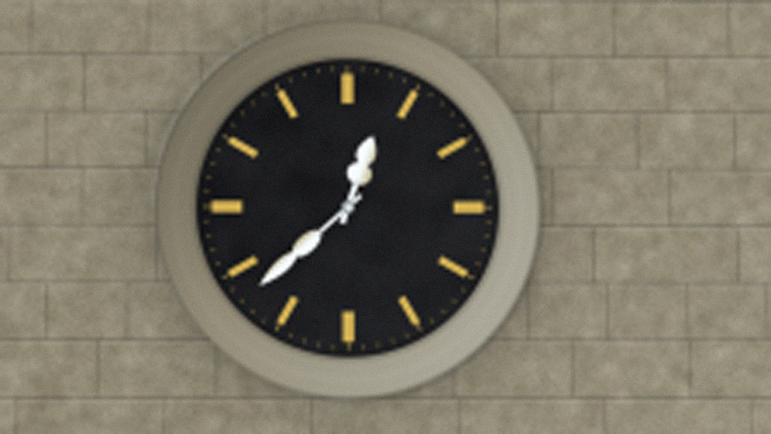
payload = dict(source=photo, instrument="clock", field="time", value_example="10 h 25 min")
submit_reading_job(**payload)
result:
12 h 38 min
